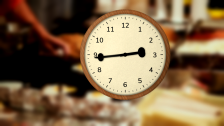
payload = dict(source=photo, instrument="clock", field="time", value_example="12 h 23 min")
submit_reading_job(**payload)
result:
2 h 44 min
